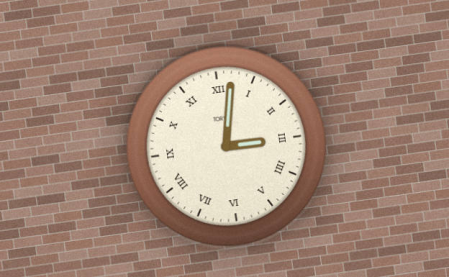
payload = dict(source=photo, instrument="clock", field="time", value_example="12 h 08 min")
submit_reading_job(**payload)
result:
3 h 02 min
